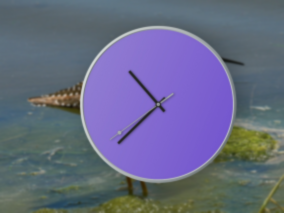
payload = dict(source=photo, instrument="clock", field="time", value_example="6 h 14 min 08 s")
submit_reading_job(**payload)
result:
10 h 37 min 39 s
